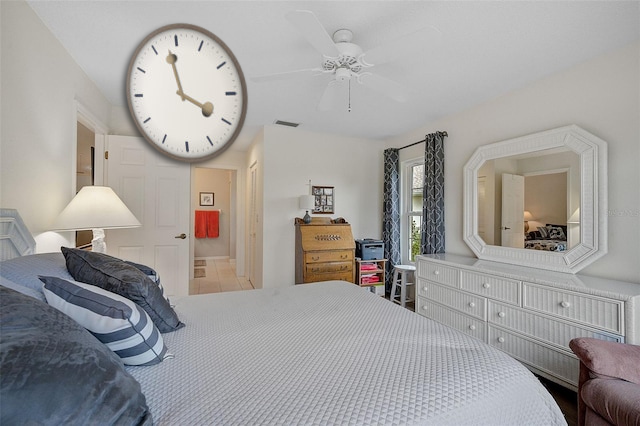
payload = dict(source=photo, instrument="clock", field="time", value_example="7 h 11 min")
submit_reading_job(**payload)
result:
3 h 58 min
